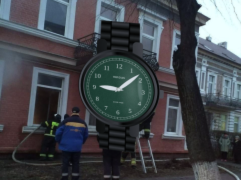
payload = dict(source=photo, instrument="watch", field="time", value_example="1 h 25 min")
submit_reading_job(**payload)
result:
9 h 08 min
